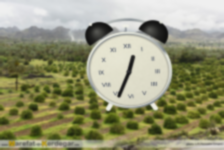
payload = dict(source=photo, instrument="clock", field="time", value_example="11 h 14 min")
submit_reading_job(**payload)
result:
12 h 34 min
